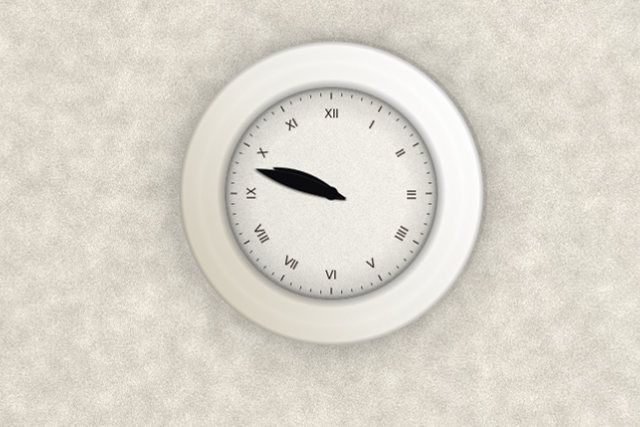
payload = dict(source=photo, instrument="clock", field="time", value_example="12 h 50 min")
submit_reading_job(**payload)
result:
9 h 48 min
